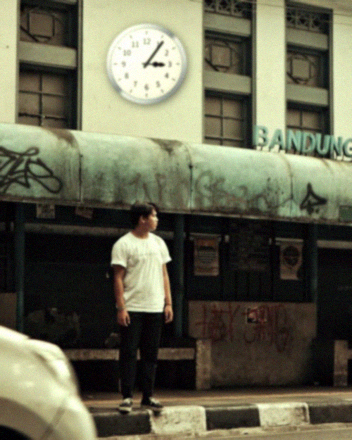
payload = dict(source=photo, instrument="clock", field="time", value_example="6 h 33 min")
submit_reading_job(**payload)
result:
3 h 06 min
